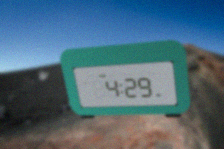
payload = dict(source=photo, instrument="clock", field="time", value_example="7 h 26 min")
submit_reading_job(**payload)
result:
4 h 29 min
